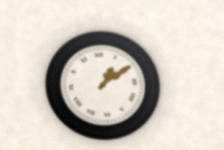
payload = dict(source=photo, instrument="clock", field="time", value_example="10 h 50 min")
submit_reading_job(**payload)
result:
1 h 10 min
